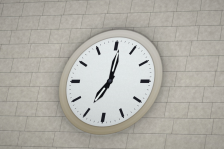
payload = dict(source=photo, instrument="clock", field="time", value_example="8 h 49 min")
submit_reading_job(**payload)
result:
7 h 01 min
